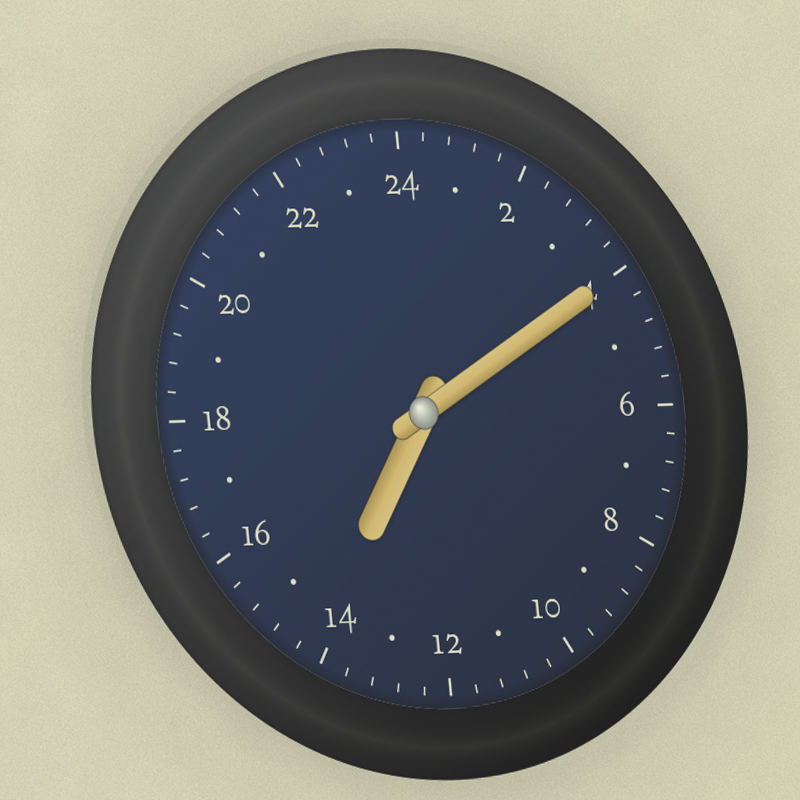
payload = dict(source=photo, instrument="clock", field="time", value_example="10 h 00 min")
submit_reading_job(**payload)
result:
14 h 10 min
